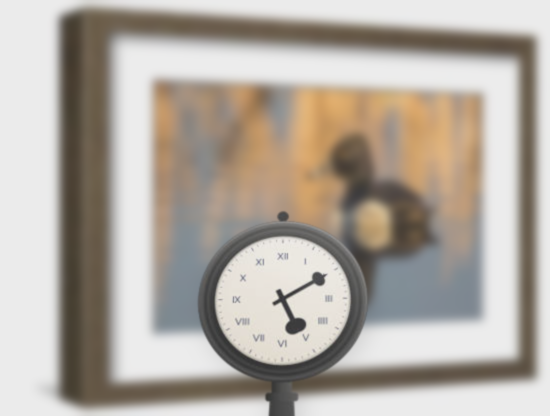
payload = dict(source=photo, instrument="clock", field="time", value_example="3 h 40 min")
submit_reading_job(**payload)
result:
5 h 10 min
